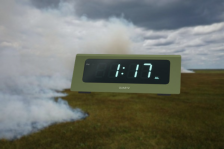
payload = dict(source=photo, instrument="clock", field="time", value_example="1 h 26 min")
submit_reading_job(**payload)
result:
1 h 17 min
